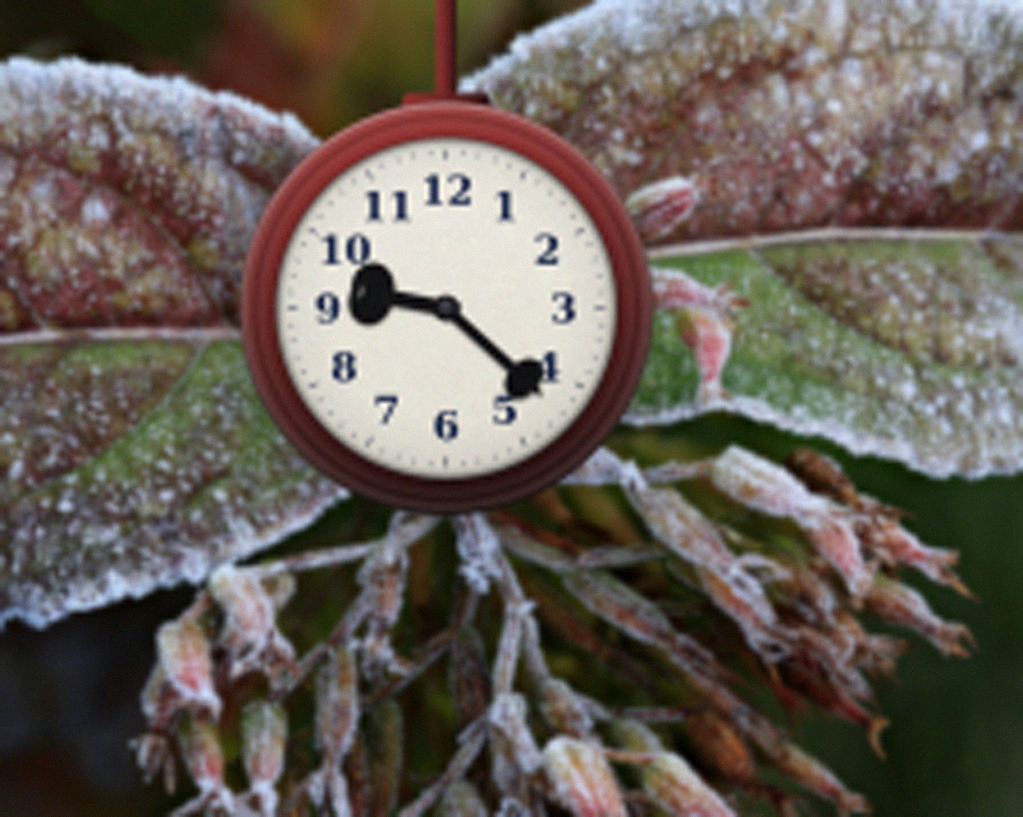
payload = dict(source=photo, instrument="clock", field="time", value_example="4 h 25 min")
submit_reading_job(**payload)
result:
9 h 22 min
